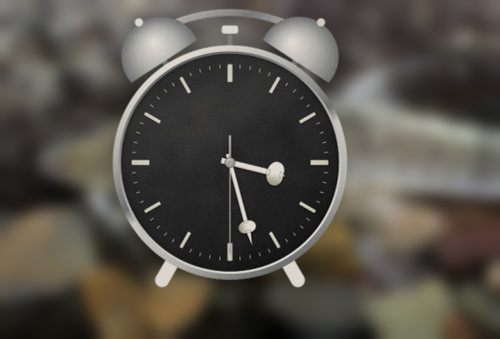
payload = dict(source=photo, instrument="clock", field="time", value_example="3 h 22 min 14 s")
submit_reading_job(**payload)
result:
3 h 27 min 30 s
